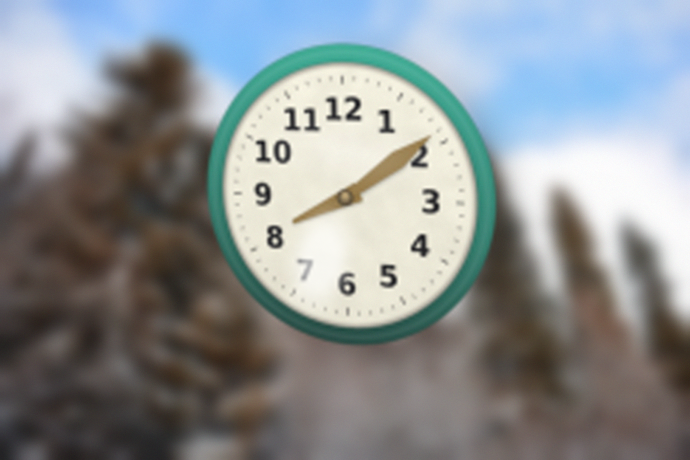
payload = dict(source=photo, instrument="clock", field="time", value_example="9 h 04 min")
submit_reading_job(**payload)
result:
8 h 09 min
